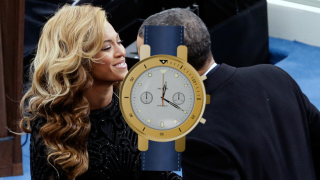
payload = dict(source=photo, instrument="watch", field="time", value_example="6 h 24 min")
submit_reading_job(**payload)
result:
12 h 20 min
